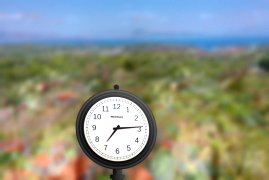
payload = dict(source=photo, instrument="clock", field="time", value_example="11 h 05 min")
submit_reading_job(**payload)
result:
7 h 14 min
